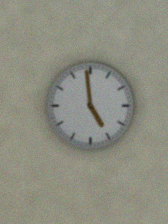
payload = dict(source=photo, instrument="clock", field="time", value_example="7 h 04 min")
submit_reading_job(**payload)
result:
4 h 59 min
